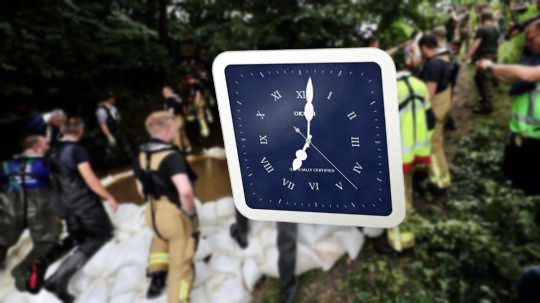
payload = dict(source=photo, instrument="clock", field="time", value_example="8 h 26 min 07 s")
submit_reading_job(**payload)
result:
7 h 01 min 23 s
